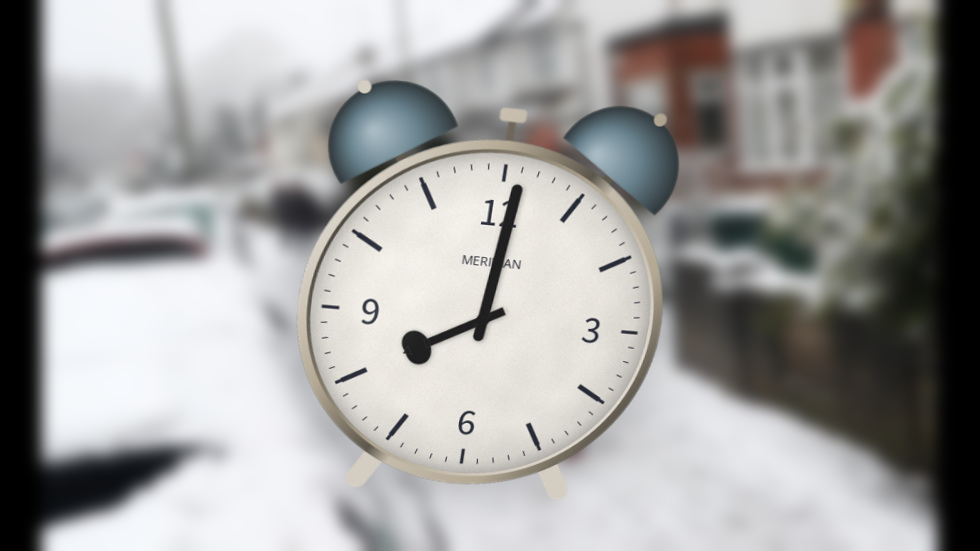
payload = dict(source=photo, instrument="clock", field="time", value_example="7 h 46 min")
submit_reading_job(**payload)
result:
8 h 01 min
